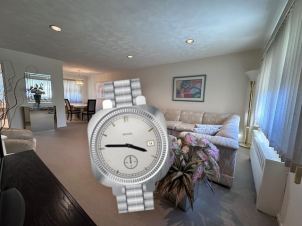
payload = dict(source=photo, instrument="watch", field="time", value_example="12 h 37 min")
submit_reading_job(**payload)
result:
3 h 46 min
